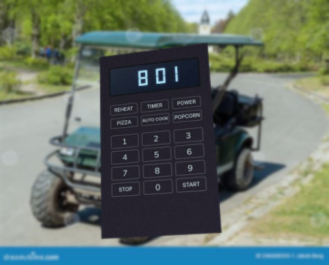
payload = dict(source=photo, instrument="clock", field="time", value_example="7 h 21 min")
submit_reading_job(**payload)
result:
8 h 01 min
